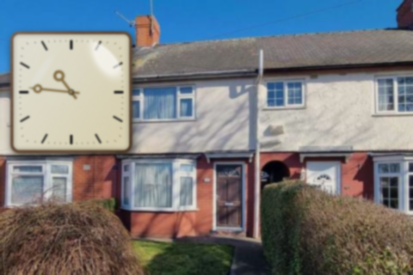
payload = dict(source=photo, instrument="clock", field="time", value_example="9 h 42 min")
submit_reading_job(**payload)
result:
10 h 46 min
